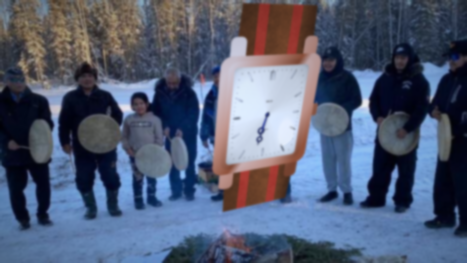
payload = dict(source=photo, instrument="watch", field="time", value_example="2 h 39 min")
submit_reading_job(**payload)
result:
6 h 32 min
